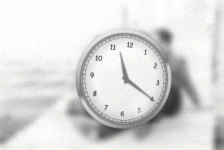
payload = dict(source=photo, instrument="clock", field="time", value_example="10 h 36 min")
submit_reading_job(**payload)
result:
11 h 20 min
